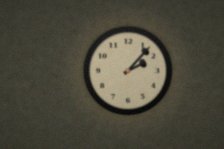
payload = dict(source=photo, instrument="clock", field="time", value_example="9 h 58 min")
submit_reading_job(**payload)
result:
2 h 07 min
